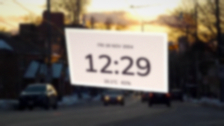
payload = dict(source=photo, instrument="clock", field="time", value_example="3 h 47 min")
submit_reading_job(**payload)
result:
12 h 29 min
